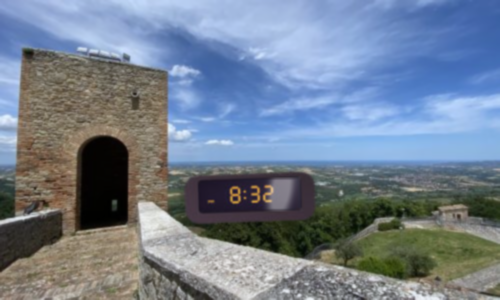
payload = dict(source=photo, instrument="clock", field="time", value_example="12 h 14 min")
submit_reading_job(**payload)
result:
8 h 32 min
